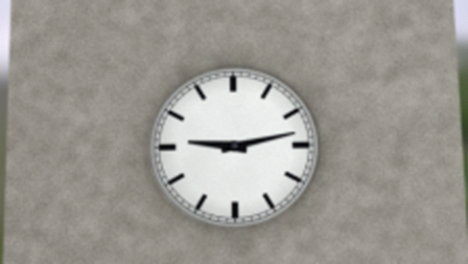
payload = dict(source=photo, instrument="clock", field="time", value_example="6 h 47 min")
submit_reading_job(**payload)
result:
9 h 13 min
